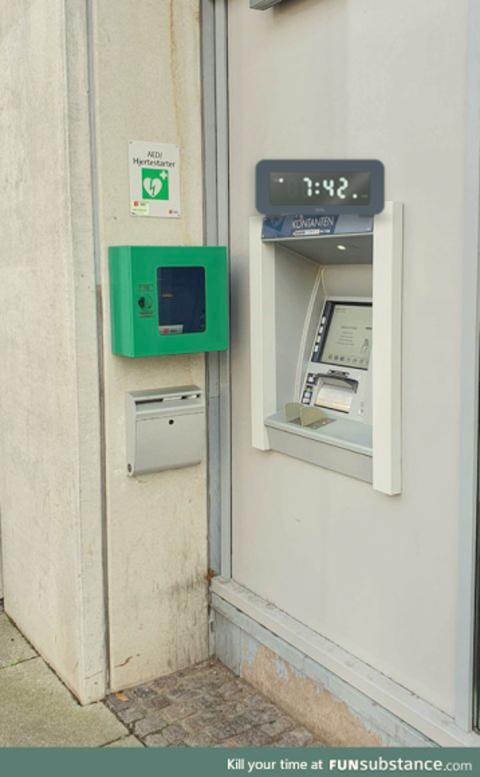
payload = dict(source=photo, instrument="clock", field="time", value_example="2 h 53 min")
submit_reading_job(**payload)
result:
7 h 42 min
